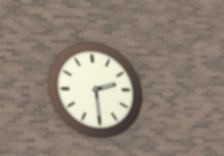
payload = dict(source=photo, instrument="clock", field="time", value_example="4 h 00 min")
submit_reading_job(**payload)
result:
2 h 30 min
